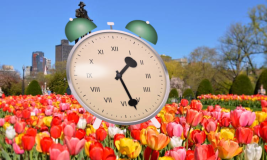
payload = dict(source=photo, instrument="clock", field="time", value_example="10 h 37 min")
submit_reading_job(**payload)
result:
1 h 27 min
